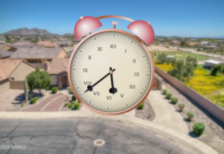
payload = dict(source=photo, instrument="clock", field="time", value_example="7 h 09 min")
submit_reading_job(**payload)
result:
5 h 38 min
